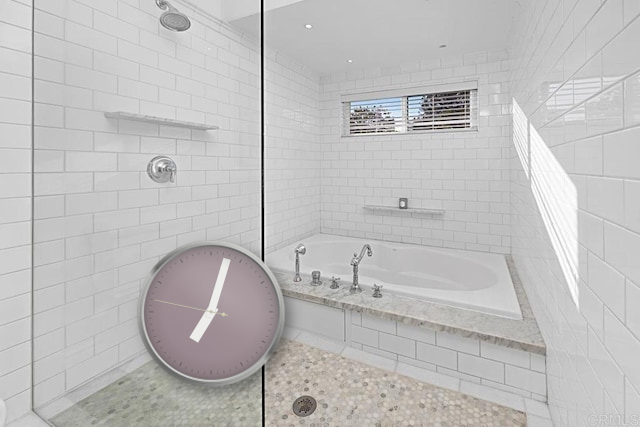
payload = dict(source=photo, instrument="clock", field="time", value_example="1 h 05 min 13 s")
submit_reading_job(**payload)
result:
7 h 02 min 47 s
